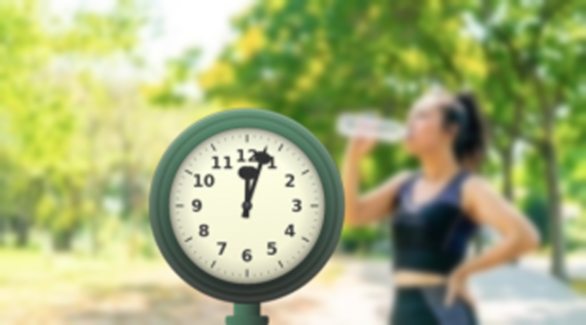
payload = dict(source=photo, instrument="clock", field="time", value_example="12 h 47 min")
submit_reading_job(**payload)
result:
12 h 03 min
